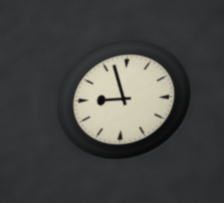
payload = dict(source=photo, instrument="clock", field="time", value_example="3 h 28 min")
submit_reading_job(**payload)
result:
8 h 57 min
